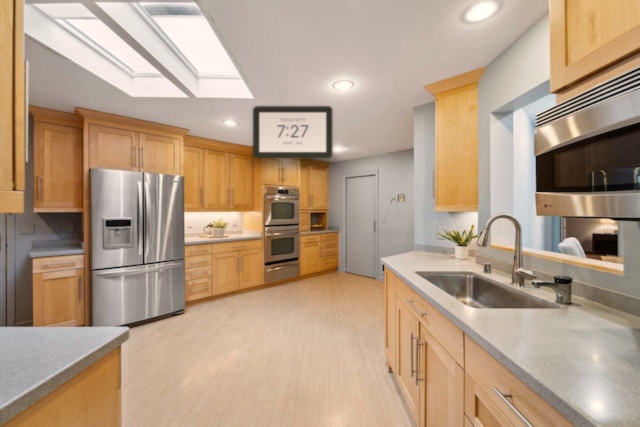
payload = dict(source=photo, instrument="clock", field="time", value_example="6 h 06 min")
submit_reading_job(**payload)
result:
7 h 27 min
